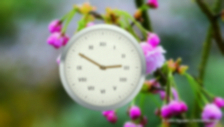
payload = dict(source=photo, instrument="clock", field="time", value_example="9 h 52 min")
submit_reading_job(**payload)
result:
2 h 50 min
